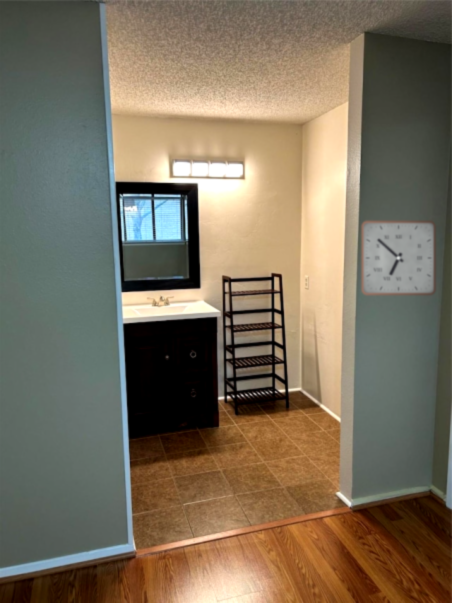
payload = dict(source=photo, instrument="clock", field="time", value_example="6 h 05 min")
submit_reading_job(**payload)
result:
6 h 52 min
